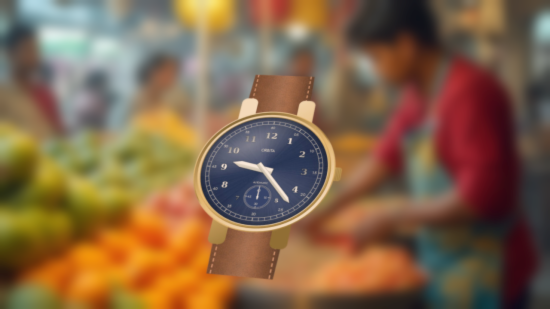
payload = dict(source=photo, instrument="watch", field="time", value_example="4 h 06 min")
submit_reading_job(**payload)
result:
9 h 23 min
